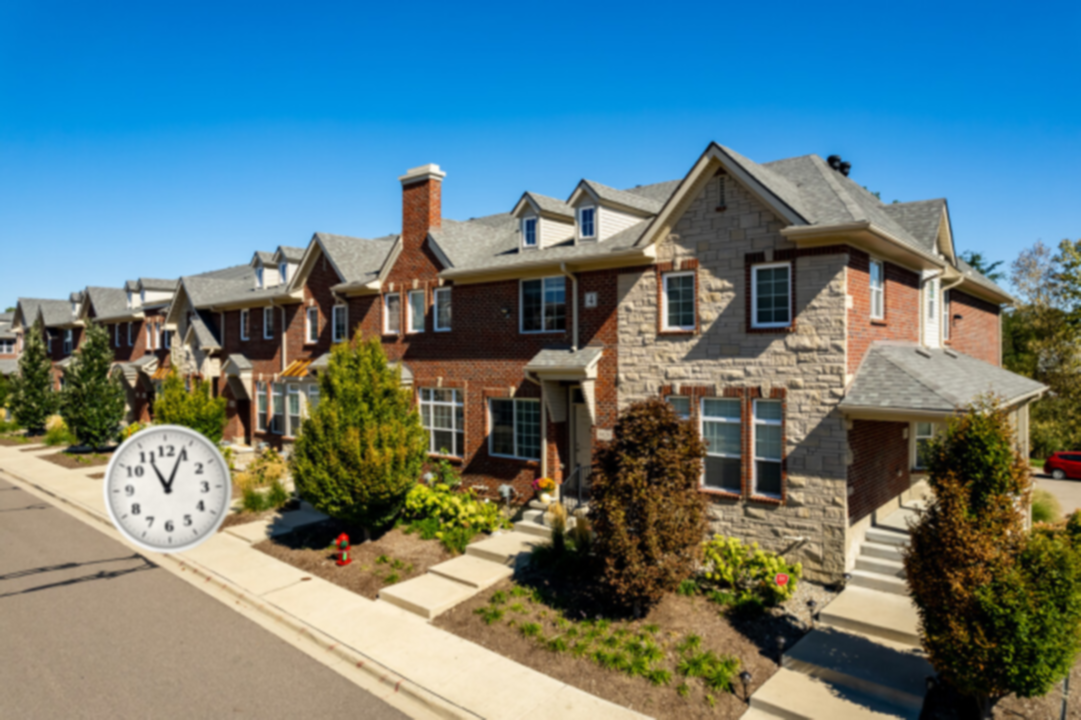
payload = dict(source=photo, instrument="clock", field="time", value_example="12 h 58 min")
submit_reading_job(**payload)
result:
11 h 04 min
